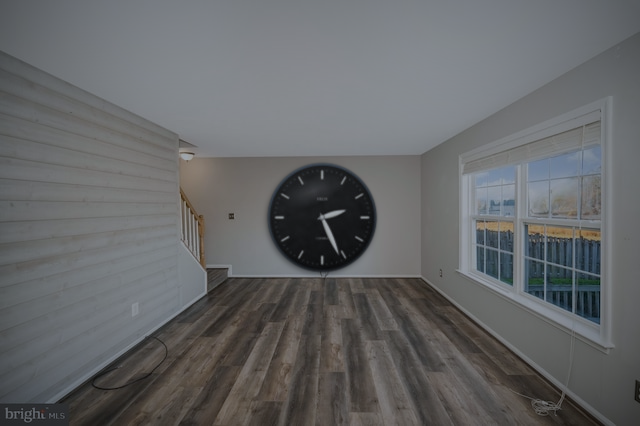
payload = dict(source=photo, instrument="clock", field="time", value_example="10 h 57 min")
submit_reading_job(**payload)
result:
2 h 26 min
